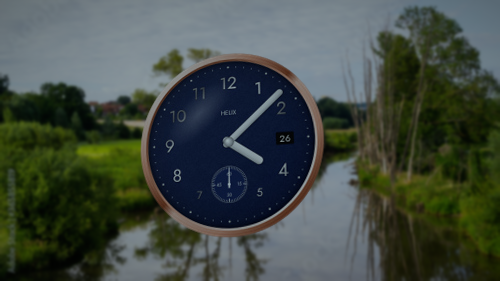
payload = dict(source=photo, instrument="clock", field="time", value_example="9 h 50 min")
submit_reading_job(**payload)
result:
4 h 08 min
